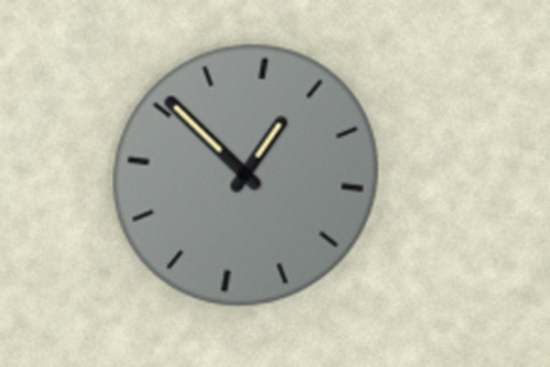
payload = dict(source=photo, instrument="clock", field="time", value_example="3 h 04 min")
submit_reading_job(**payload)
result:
12 h 51 min
